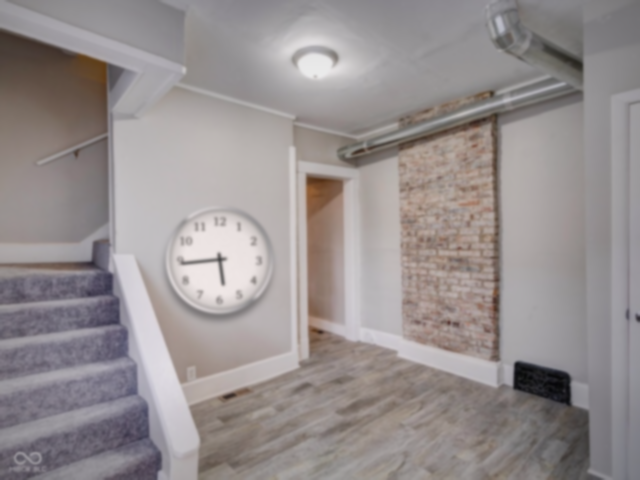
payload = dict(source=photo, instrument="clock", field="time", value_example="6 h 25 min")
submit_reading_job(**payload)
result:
5 h 44 min
